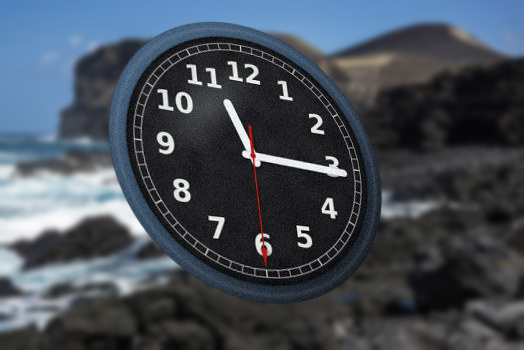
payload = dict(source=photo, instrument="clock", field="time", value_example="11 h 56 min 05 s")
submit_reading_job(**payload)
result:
11 h 15 min 30 s
